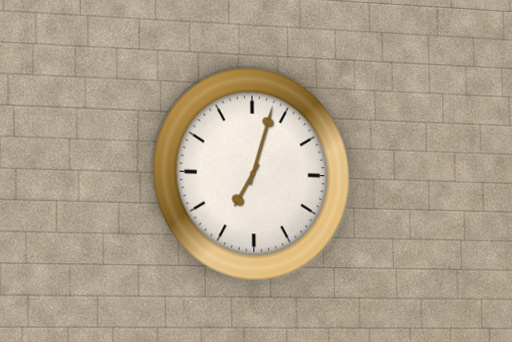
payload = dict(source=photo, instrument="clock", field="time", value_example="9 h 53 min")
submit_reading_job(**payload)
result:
7 h 03 min
